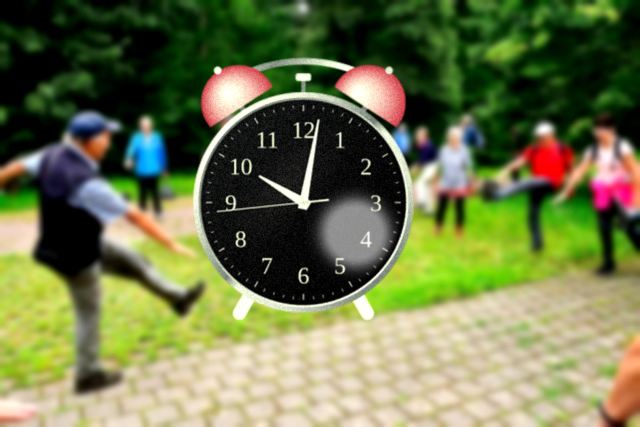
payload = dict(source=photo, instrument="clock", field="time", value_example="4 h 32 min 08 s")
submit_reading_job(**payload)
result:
10 h 01 min 44 s
